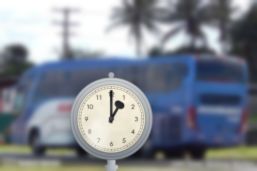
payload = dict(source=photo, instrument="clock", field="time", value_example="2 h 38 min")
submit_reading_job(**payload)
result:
1 h 00 min
